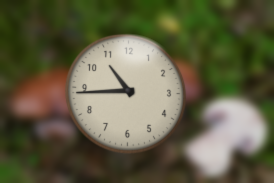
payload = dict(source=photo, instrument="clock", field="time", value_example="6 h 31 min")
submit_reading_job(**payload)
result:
10 h 44 min
